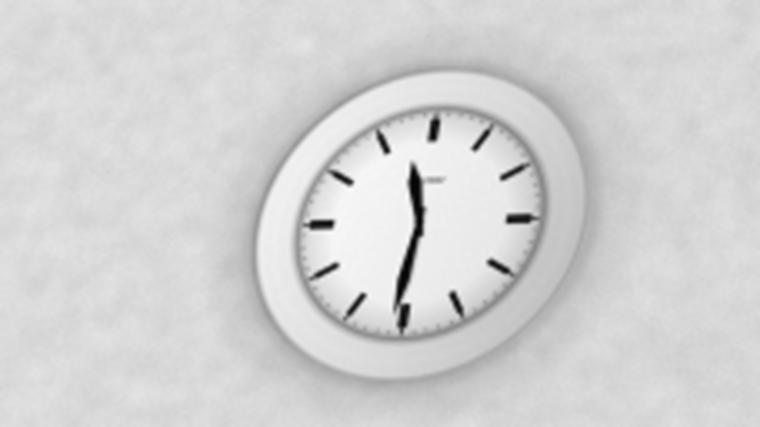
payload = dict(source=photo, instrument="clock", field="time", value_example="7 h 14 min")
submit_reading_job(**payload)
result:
11 h 31 min
